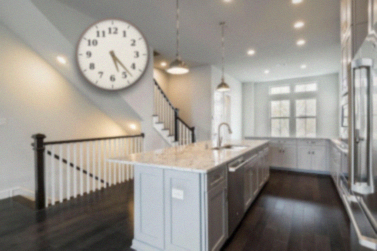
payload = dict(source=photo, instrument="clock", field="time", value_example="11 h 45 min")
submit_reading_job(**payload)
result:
5 h 23 min
